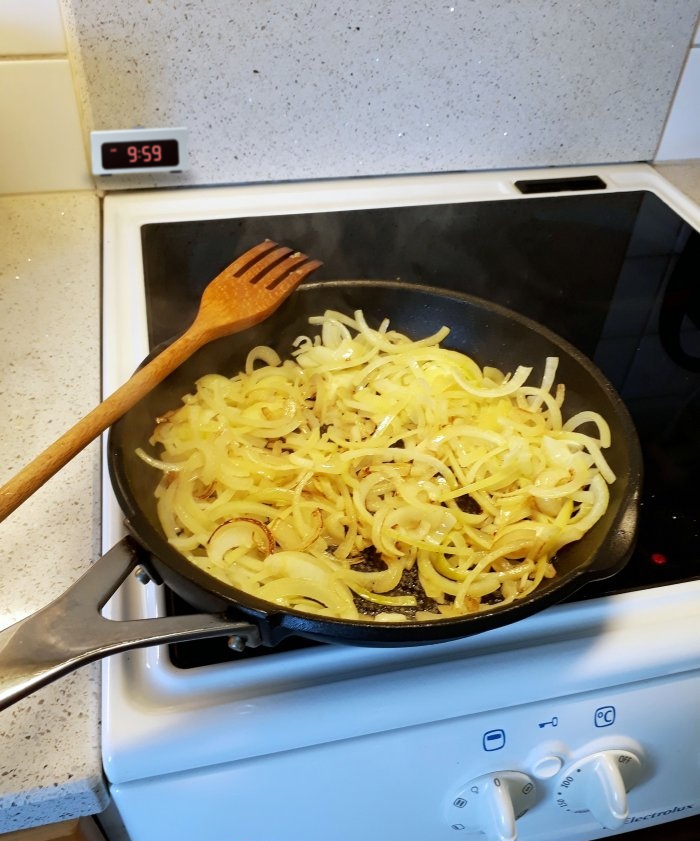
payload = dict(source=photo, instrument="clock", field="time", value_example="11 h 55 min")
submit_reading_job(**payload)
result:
9 h 59 min
